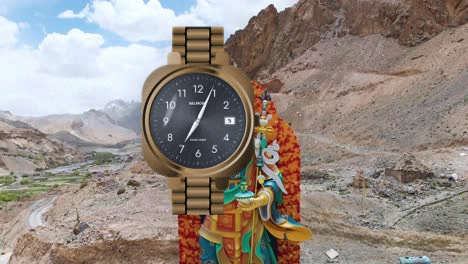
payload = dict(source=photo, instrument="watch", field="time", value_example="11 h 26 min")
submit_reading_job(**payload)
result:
7 h 04 min
